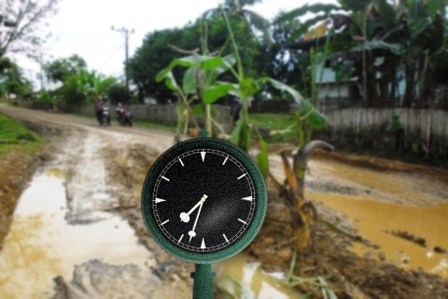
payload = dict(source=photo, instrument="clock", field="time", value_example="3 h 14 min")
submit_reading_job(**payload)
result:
7 h 33 min
